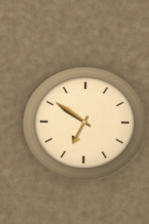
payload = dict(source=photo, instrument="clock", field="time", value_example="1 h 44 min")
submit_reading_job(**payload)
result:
6 h 51 min
